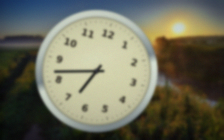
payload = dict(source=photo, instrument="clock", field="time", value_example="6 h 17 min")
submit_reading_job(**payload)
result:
6 h 42 min
